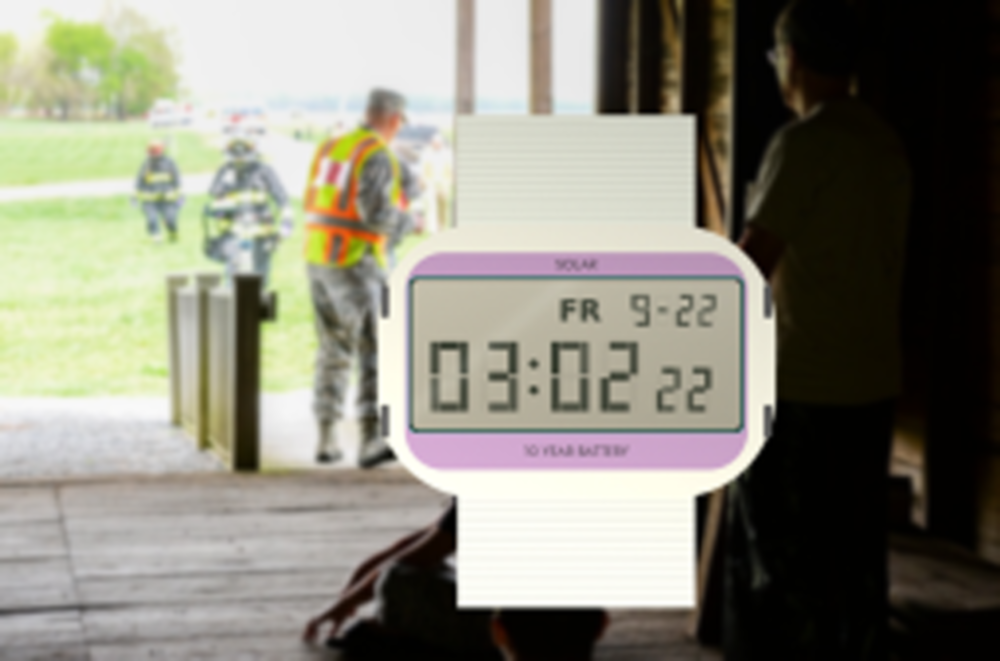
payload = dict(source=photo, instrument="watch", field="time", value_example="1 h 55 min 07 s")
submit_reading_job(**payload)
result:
3 h 02 min 22 s
